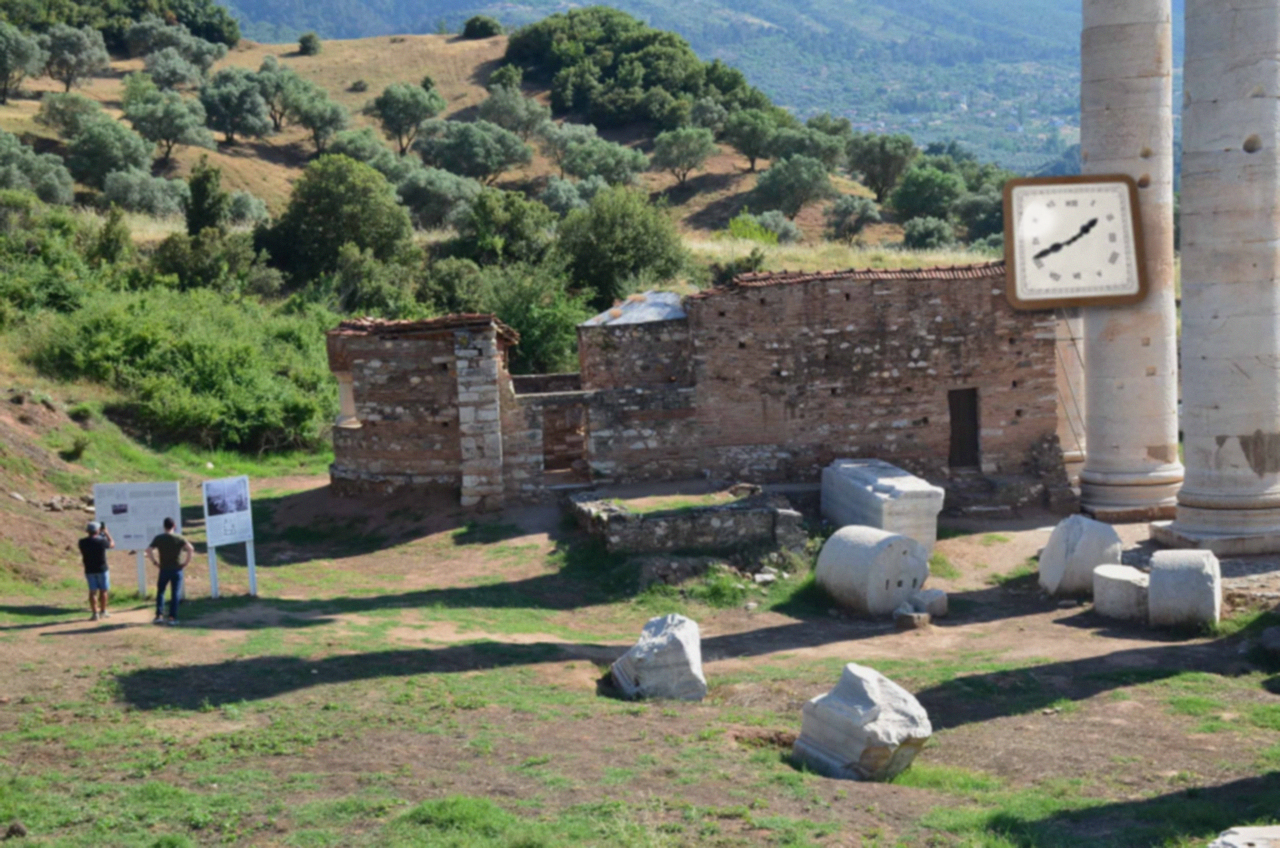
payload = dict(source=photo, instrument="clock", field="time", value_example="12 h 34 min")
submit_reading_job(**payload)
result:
1 h 41 min
